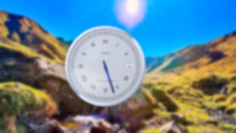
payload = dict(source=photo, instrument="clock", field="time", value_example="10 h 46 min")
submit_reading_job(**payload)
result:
5 h 27 min
